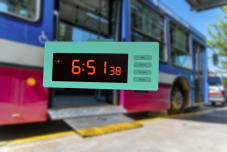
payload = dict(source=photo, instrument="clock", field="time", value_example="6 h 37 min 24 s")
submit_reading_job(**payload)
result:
6 h 51 min 38 s
